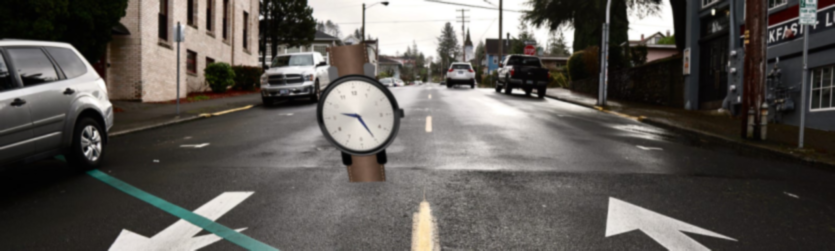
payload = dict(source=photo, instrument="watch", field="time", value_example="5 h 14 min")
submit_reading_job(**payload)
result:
9 h 25 min
